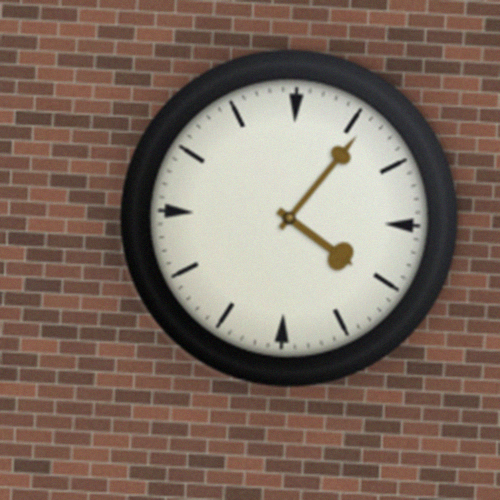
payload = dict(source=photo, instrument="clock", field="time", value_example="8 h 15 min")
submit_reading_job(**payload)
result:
4 h 06 min
